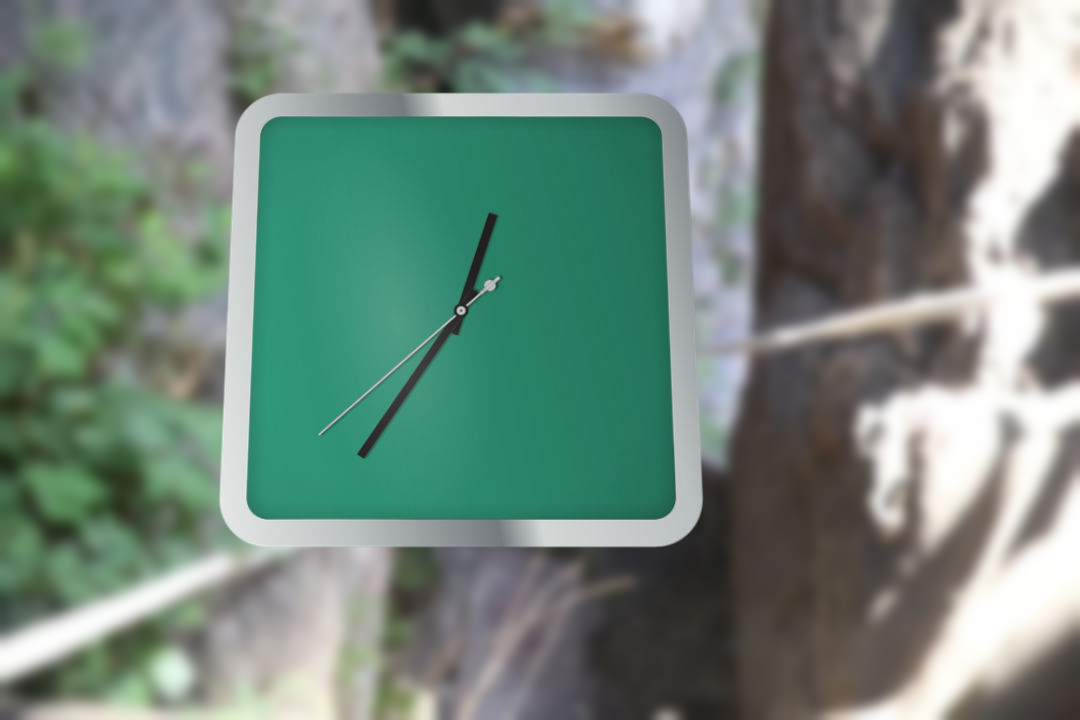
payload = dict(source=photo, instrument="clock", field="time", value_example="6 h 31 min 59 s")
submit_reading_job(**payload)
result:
12 h 35 min 38 s
